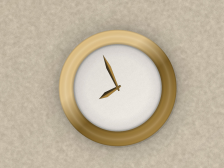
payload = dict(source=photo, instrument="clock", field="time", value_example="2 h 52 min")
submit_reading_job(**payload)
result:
7 h 56 min
